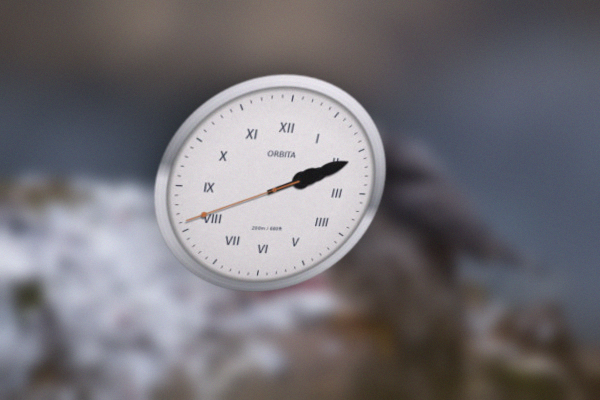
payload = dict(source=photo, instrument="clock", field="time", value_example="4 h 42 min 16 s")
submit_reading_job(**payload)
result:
2 h 10 min 41 s
